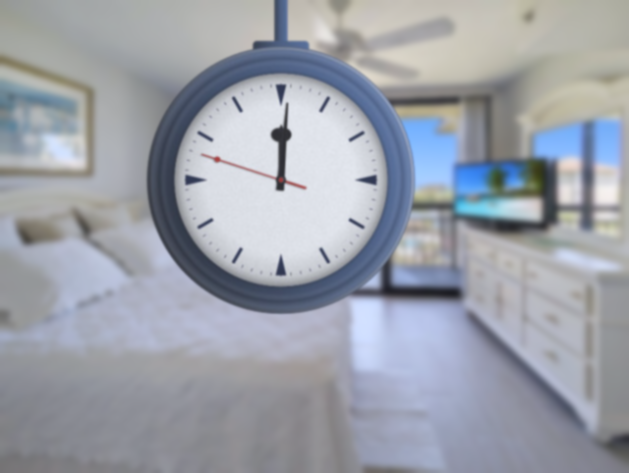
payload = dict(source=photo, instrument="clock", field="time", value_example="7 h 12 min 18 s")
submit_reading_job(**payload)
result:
12 h 00 min 48 s
